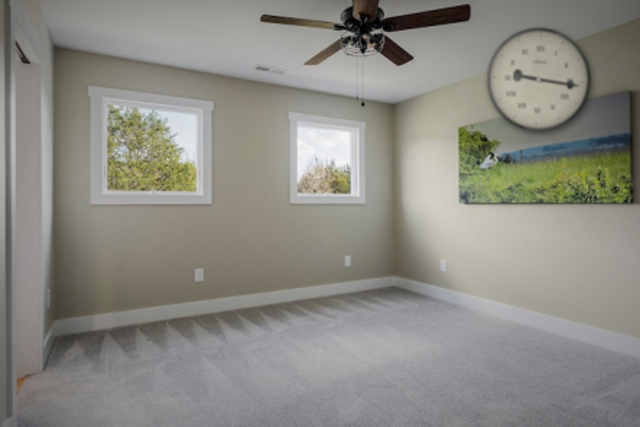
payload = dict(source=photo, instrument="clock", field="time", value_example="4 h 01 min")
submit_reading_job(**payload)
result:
9 h 16 min
